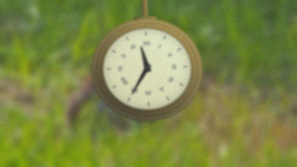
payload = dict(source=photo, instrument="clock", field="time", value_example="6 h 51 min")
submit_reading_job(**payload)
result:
11 h 35 min
